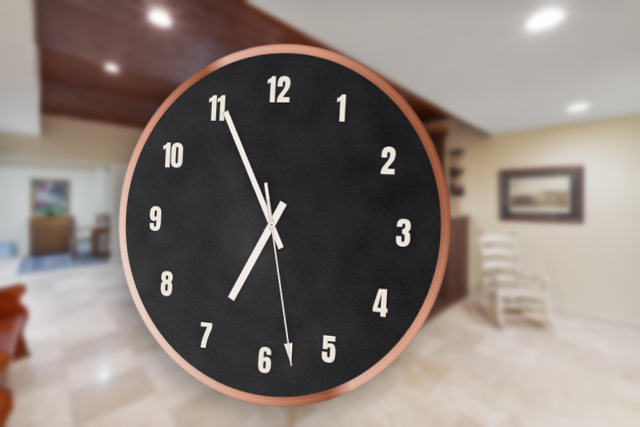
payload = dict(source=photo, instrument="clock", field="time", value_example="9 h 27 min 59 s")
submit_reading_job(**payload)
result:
6 h 55 min 28 s
